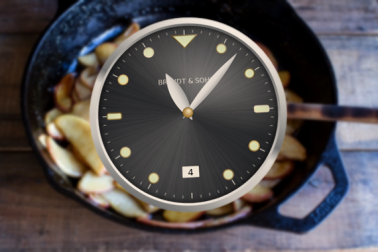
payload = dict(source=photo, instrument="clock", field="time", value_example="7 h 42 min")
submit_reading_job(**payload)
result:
11 h 07 min
